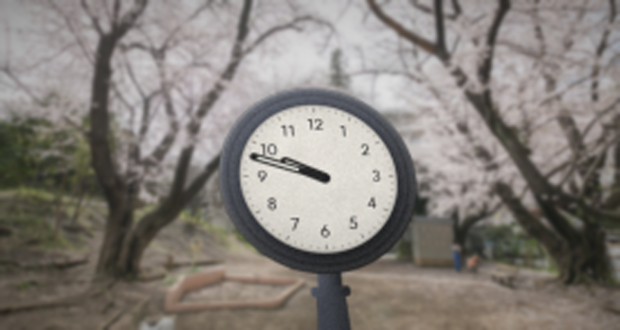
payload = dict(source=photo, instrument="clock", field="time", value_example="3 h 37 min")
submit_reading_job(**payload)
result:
9 h 48 min
